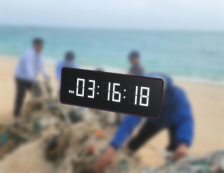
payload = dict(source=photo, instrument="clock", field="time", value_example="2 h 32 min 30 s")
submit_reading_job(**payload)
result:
3 h 16 min 18 s
